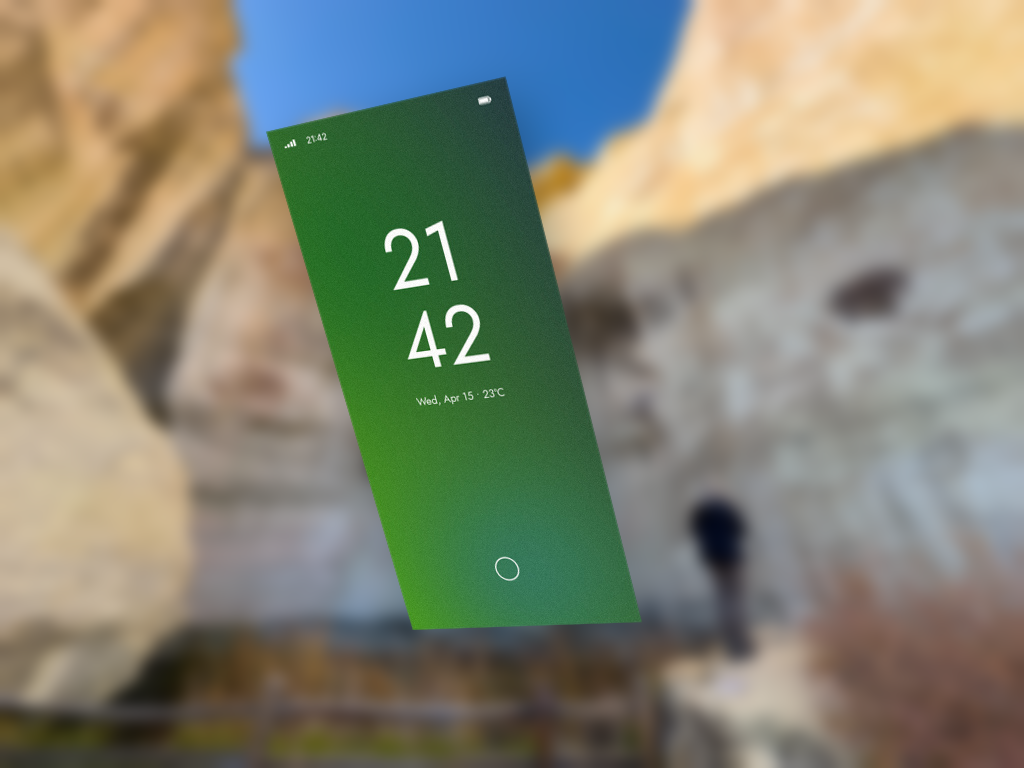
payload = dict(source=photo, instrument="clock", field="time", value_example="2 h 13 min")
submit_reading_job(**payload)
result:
21 h 42 min
